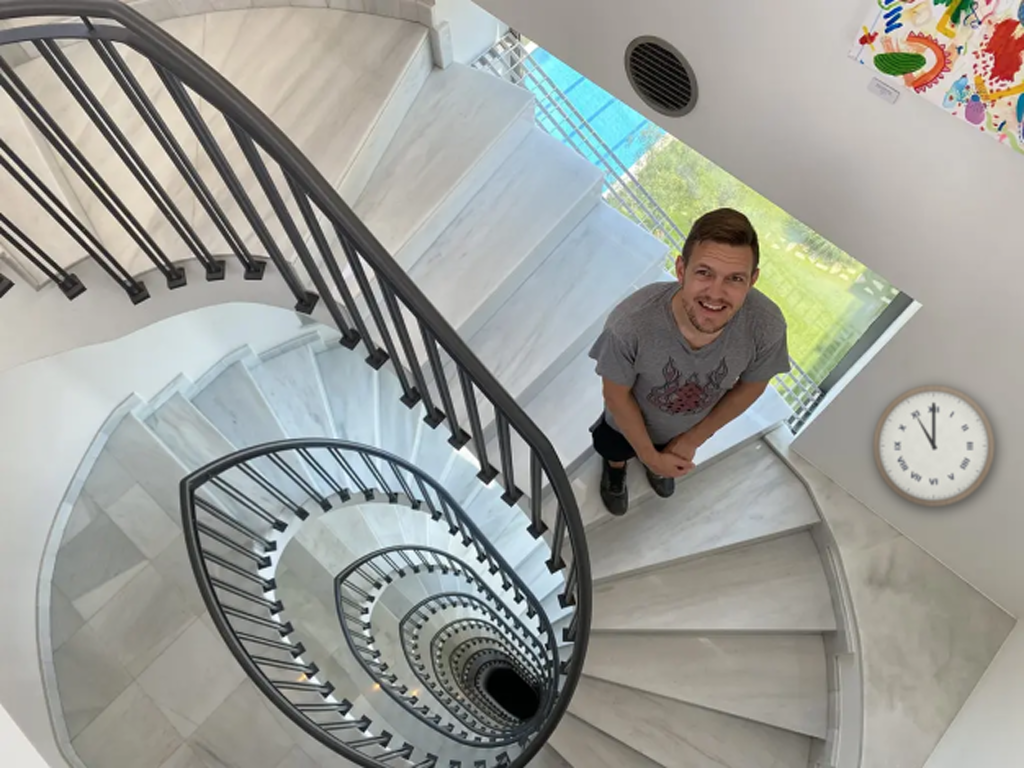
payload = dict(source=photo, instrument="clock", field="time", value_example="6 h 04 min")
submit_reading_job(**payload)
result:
11 h 00 min
